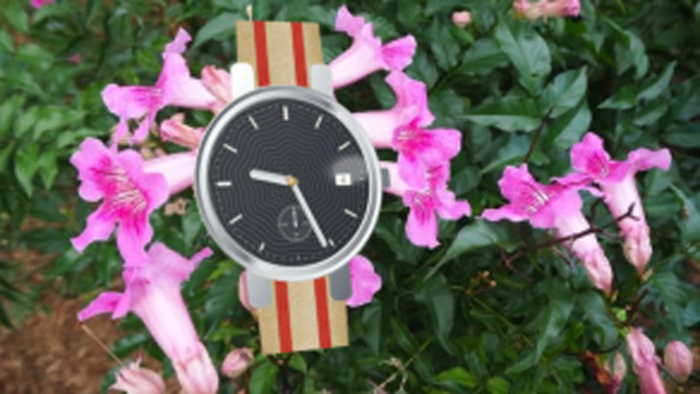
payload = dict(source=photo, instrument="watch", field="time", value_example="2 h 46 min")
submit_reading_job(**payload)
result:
9 h 26 min
